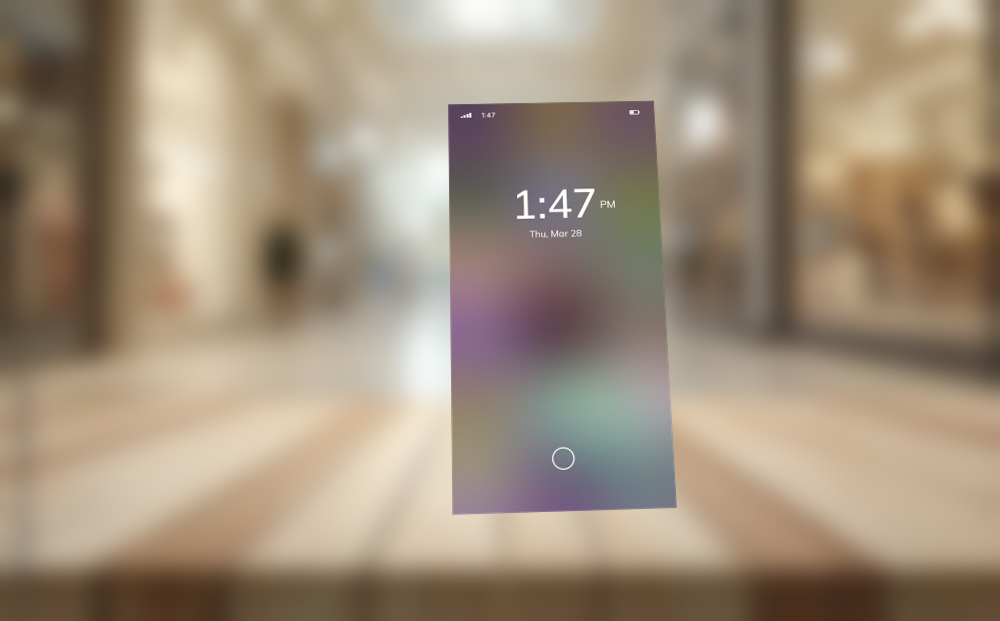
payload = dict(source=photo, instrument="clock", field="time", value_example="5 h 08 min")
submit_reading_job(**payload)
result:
1 h 47 min
